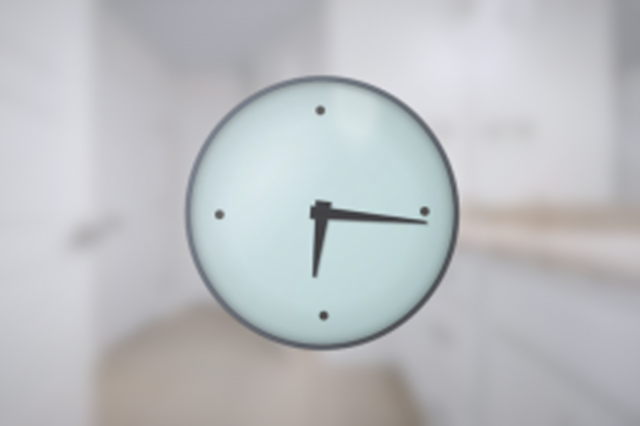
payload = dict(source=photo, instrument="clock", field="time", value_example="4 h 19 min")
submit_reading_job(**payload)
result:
6 h 16 min
